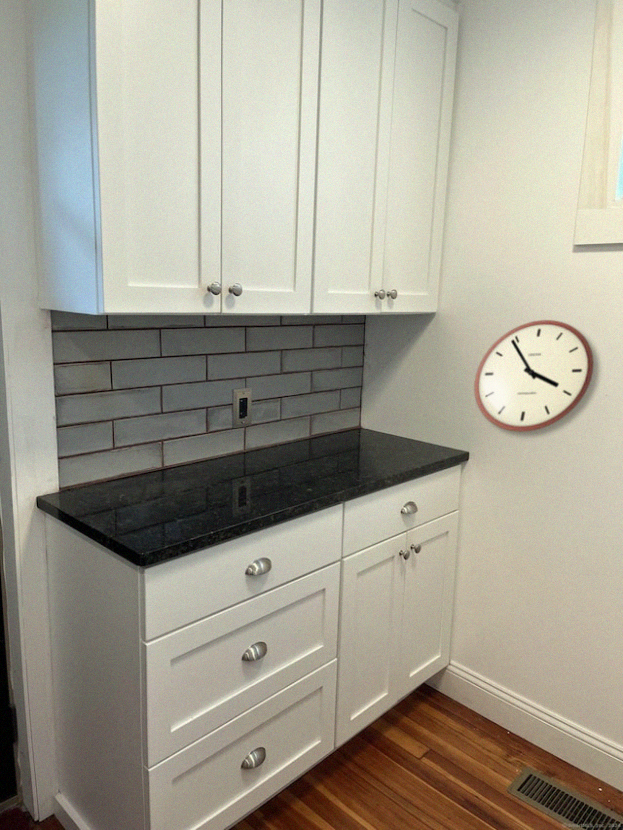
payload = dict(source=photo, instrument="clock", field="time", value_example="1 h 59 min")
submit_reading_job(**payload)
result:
3 h 54 min
